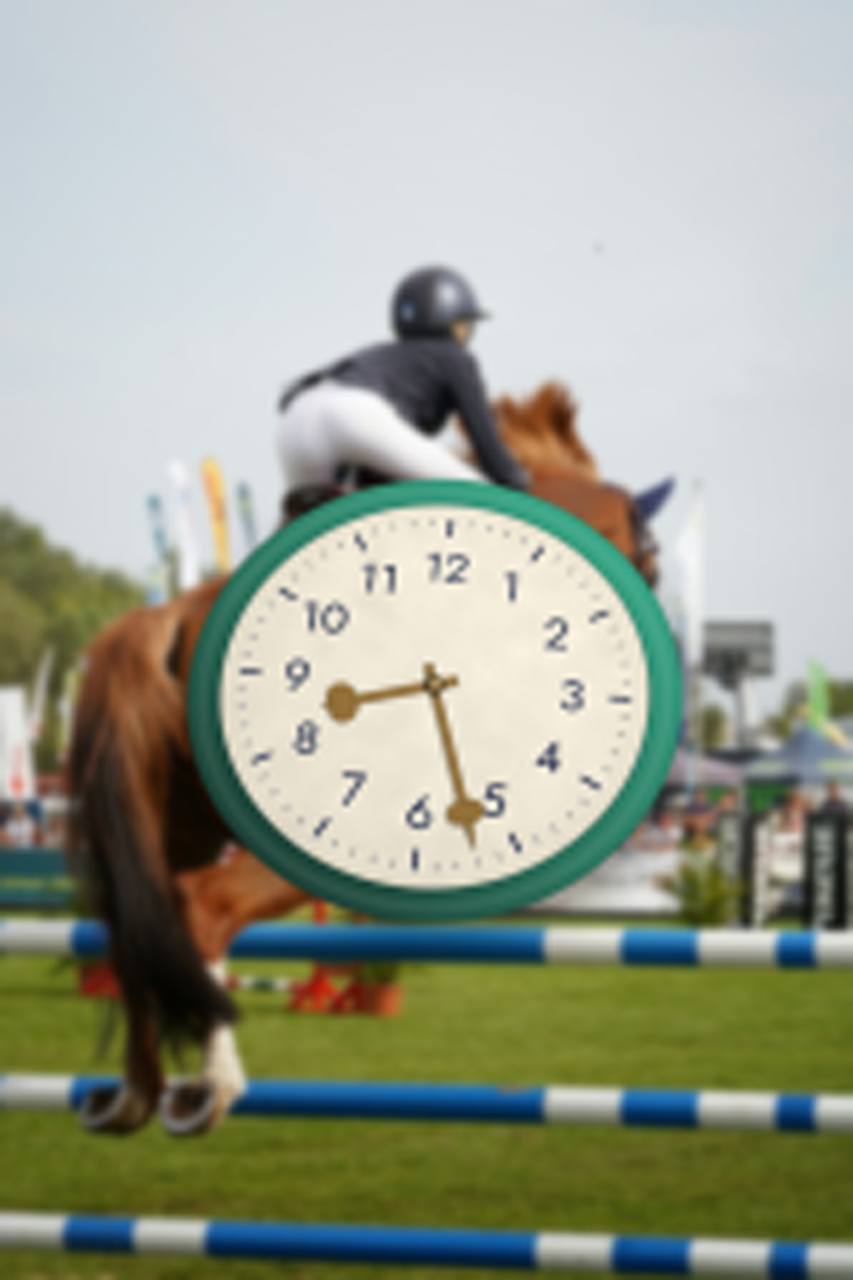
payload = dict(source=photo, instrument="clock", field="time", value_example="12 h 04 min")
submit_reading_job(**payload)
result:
8 h 27 min
